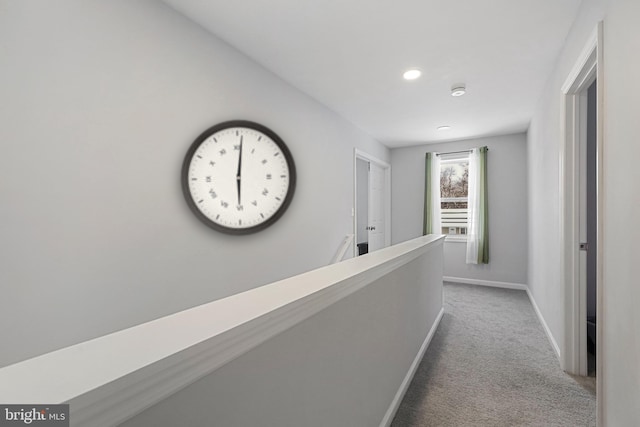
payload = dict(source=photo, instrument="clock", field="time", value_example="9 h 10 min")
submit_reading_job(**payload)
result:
6 h 01 min
